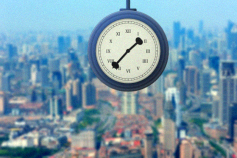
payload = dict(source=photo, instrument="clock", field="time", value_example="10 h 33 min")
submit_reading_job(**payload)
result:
1 h 37 min
